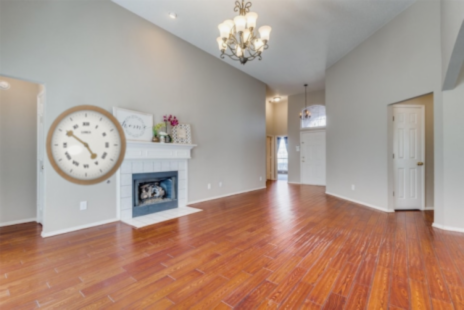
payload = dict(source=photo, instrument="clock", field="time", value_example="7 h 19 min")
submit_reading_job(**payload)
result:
4 h 51 min
